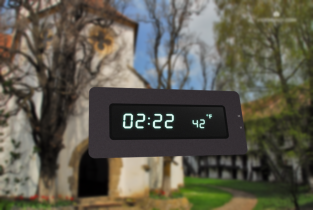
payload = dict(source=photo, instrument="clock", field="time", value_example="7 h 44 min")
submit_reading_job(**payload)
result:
2 h 22 min
